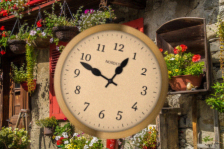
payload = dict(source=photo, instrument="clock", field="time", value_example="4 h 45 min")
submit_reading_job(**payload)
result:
12 h 48 min
